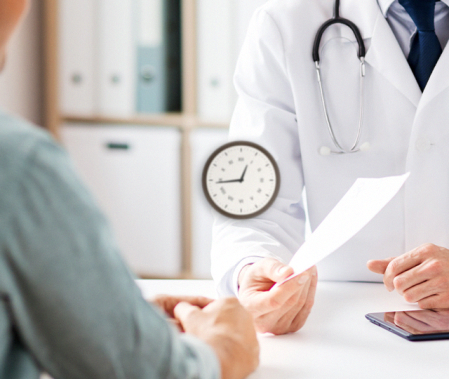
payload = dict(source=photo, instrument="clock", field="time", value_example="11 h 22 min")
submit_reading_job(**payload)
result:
12 h 44 min
